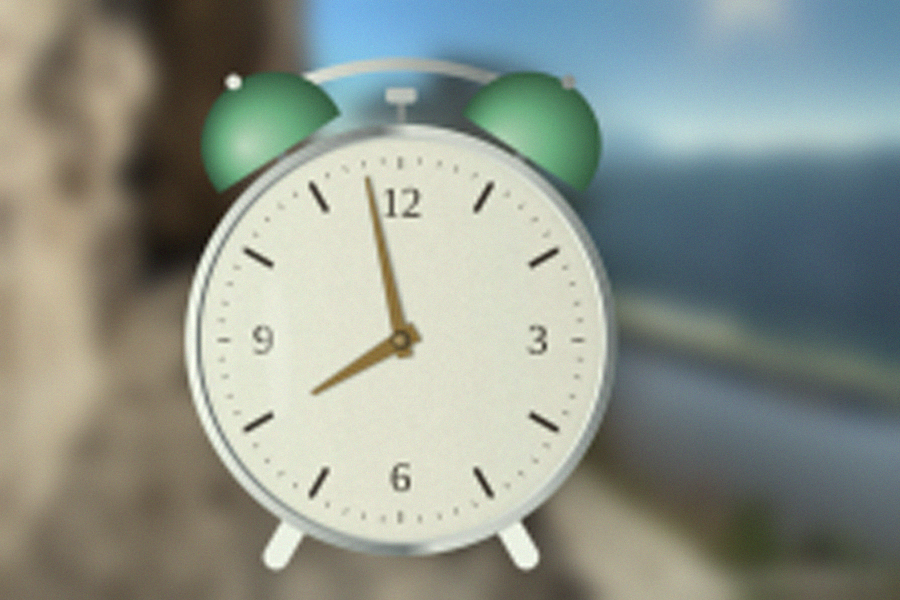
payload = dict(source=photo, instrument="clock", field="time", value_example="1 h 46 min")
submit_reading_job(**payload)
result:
7 h 58 min
